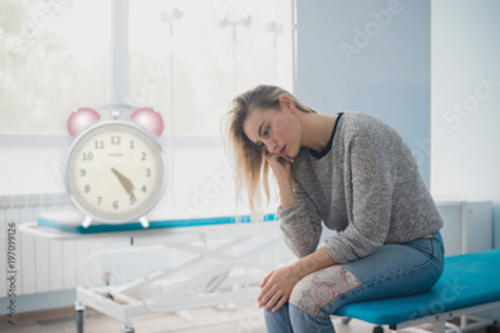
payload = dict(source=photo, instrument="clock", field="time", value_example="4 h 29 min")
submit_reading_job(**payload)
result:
4 h 24 min
